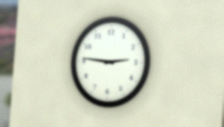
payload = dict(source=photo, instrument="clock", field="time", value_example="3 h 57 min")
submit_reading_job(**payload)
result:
2 h 46 min
